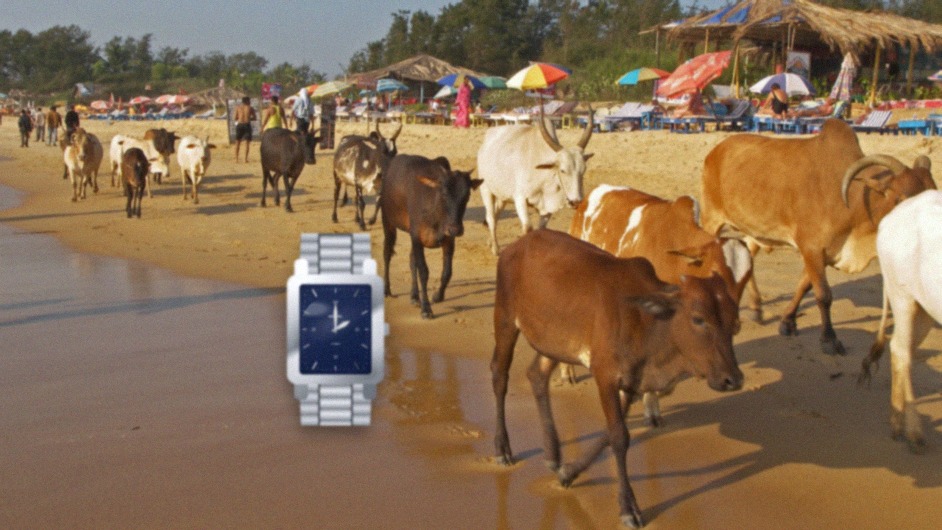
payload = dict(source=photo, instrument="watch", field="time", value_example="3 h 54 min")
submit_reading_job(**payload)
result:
2 h 00 min
